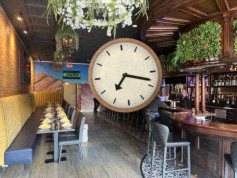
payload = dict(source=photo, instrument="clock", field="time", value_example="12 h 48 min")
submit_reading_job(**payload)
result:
7 h 18 min
